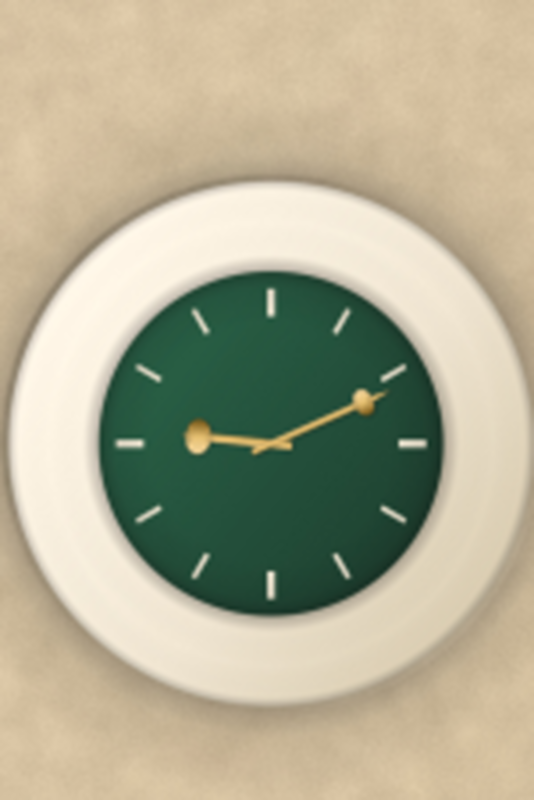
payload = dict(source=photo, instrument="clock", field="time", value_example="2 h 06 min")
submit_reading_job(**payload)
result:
9 h 11 min
